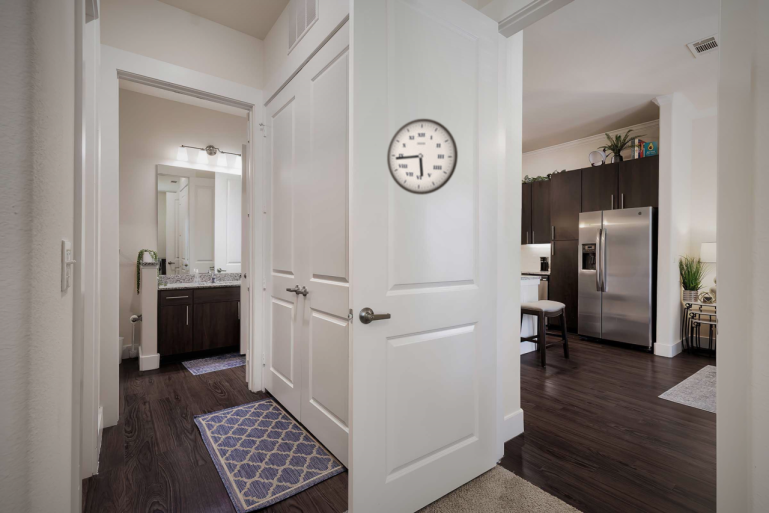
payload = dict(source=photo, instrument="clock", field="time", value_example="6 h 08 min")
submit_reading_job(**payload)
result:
5 h 44 min
